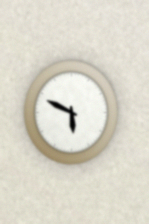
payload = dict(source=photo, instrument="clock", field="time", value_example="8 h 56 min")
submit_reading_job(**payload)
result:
5 h 49 min
